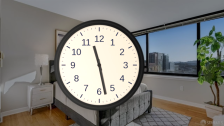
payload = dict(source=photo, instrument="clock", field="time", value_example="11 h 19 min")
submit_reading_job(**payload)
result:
11 h 28 min
